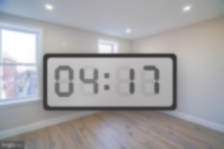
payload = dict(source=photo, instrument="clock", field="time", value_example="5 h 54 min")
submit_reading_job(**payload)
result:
4 h 17 min
